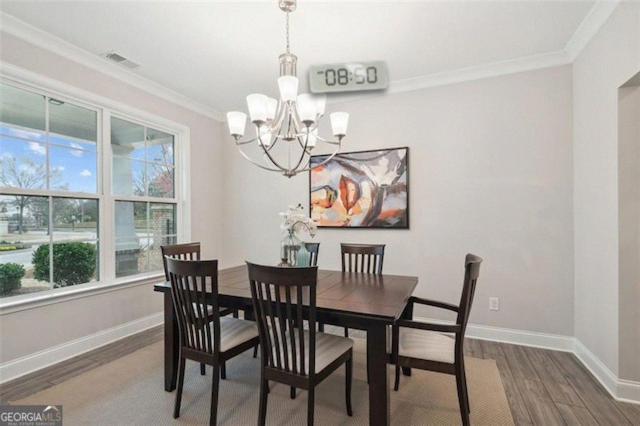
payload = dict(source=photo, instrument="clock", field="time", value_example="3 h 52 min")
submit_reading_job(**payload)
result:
8 h 50 min
